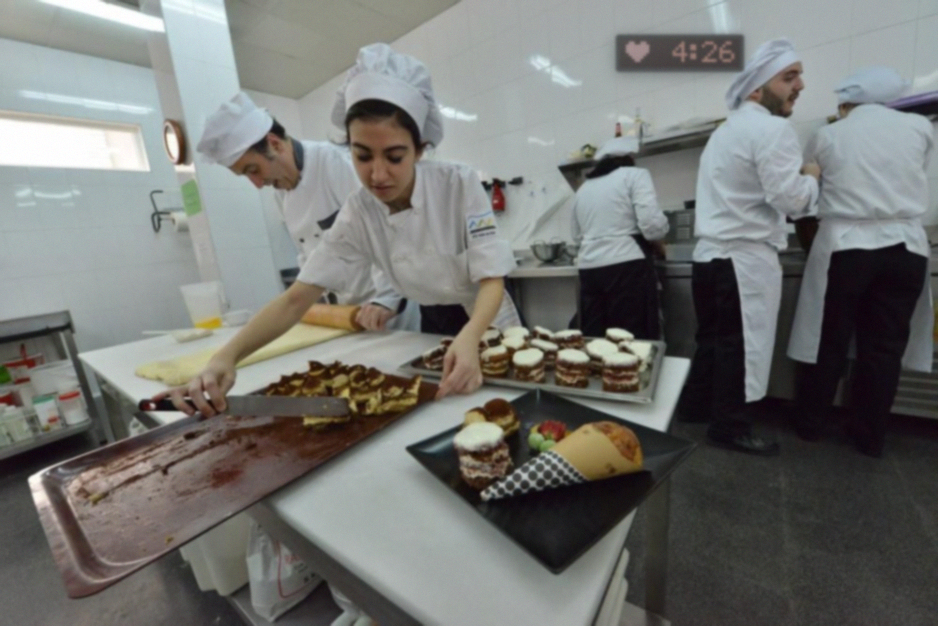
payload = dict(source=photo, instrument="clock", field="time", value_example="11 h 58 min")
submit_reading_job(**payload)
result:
4 h 26 min
